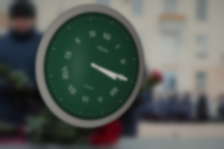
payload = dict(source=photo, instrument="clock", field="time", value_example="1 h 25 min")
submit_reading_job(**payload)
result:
3 h 15 min
